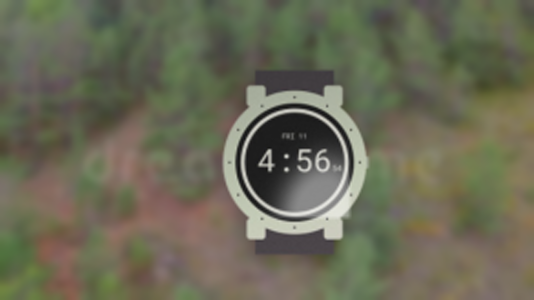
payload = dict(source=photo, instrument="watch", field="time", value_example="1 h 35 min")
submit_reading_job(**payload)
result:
4 h 56 min
